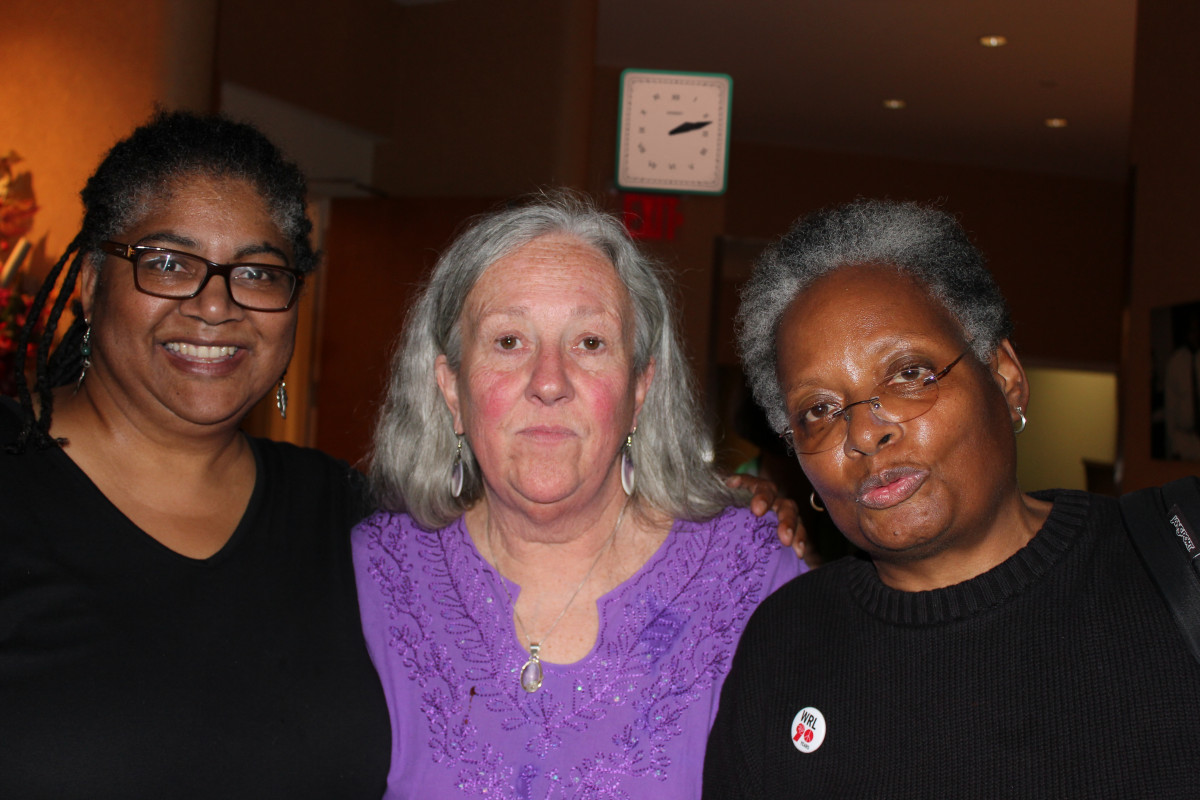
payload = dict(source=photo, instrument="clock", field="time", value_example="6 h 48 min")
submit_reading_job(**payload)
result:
2 h 12 min
